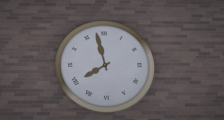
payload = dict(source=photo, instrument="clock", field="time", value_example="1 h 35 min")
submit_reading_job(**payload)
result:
7 h 58 min
